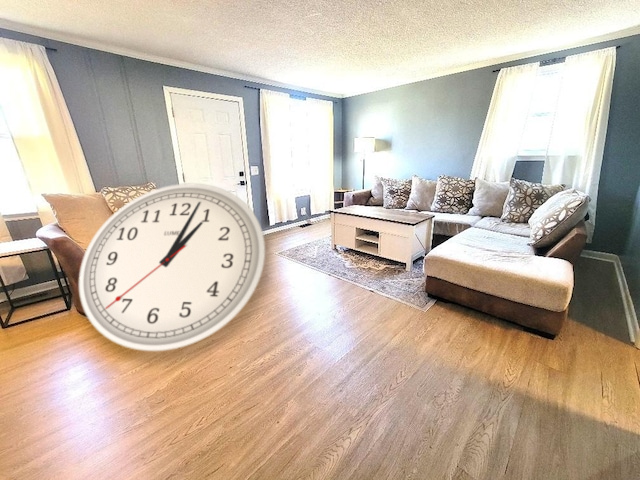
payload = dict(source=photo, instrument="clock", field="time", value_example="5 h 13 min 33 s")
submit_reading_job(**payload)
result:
1 h 02 min 37 s
